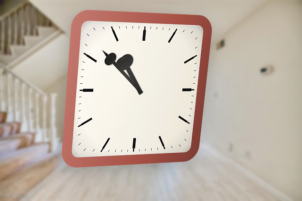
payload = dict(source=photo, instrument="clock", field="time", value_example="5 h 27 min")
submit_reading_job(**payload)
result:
10 h 52 min
